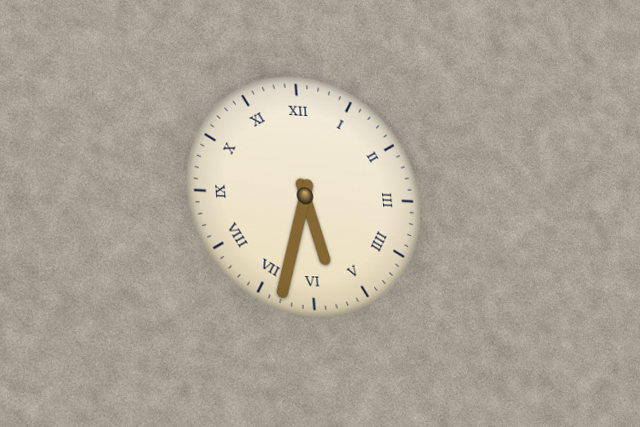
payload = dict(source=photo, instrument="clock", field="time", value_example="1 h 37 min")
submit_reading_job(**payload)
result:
5 h 33 min
